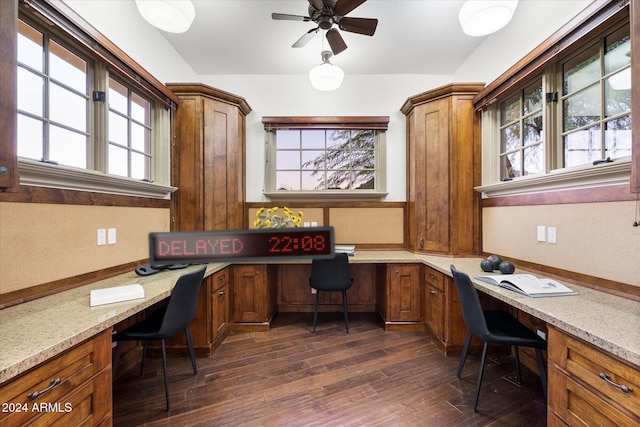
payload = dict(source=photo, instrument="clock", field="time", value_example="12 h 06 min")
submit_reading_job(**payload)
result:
22 h 08 min
